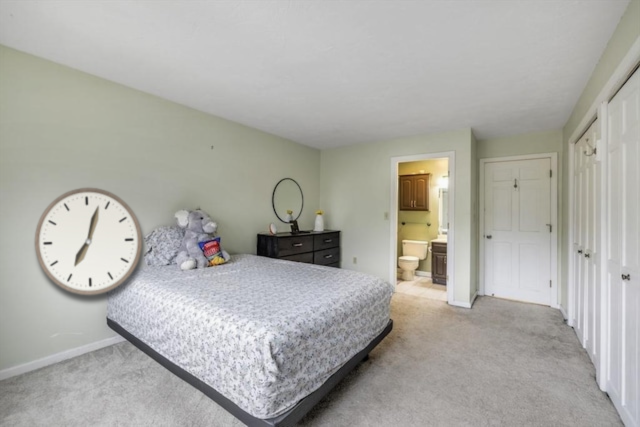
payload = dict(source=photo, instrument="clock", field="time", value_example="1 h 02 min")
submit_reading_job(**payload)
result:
7 h 03 min
